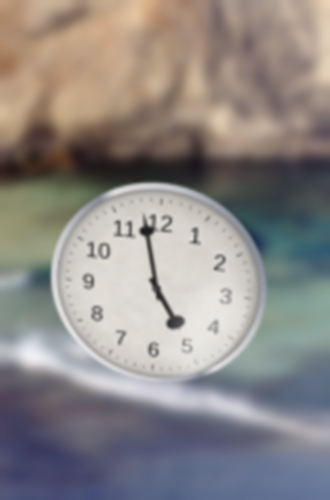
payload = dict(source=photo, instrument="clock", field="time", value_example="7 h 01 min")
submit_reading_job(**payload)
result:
4 h 58 min
